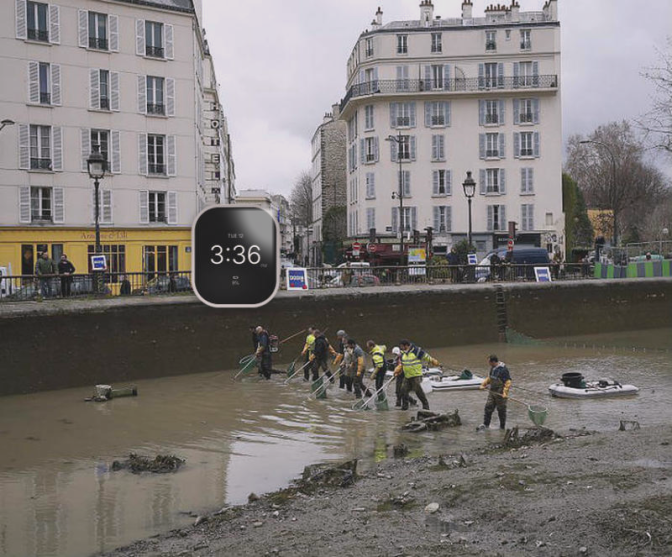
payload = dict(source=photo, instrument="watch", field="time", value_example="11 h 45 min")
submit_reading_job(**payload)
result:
3 h 36 min
